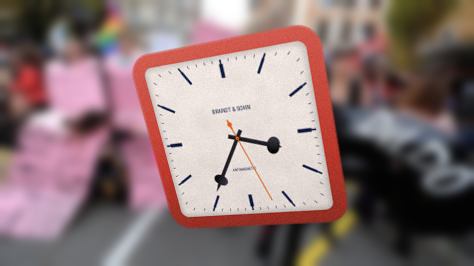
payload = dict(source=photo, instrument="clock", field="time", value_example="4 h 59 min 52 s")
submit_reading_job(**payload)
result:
3 h 35 min 27 s
